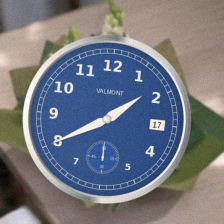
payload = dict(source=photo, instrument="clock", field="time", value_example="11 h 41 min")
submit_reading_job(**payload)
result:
1 h 40 min
